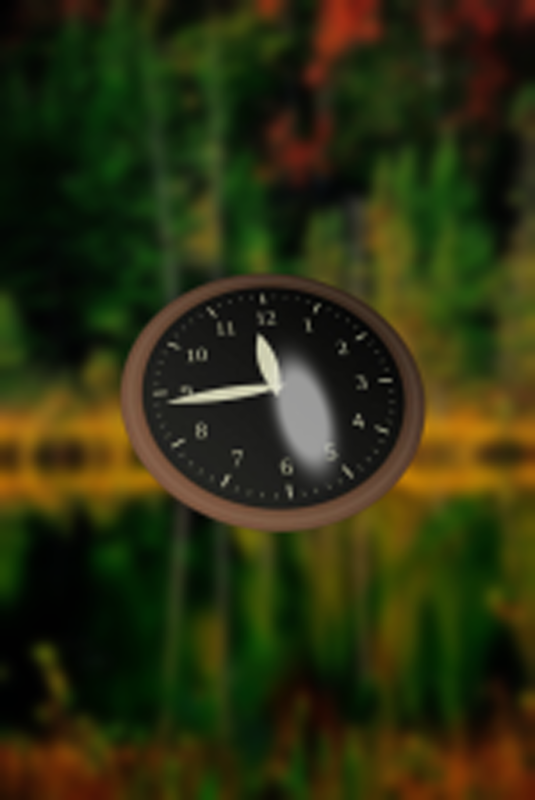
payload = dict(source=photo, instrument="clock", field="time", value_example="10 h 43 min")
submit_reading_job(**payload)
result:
11 h 44 min
